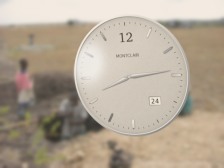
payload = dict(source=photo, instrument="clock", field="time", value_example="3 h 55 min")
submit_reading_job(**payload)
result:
8 h 14 min
